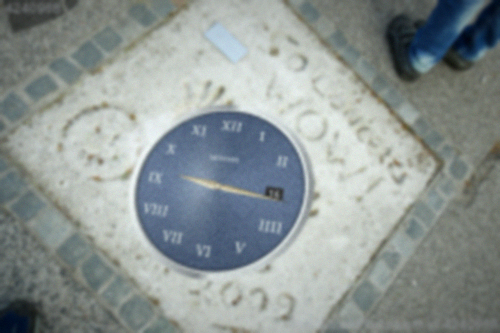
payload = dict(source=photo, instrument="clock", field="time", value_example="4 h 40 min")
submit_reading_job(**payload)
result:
9 h 16 min
